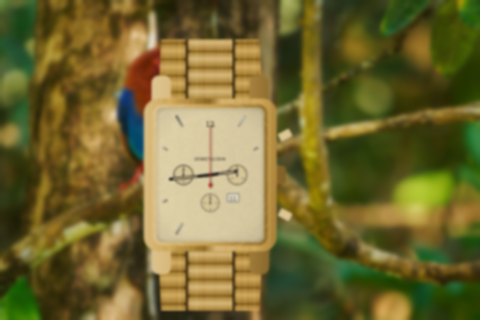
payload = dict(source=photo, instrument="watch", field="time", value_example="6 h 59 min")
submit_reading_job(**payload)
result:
2 h 44 min
